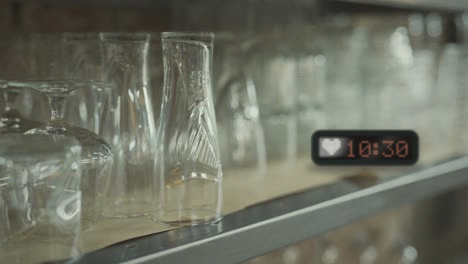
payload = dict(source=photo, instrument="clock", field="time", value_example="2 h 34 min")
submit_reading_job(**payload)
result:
10 h 30 min
